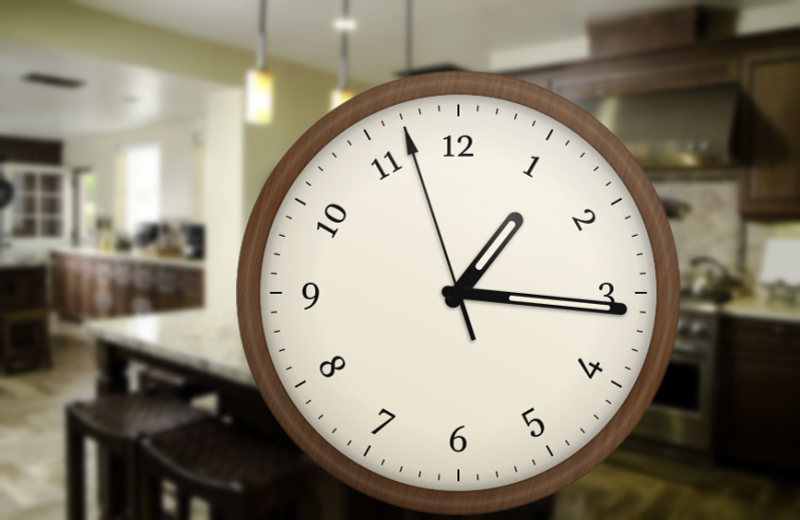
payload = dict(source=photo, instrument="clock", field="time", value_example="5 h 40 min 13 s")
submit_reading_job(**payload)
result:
1 h 15 min 57 s
